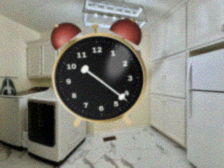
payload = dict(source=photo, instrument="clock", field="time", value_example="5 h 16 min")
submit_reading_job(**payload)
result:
10 h 22 min
